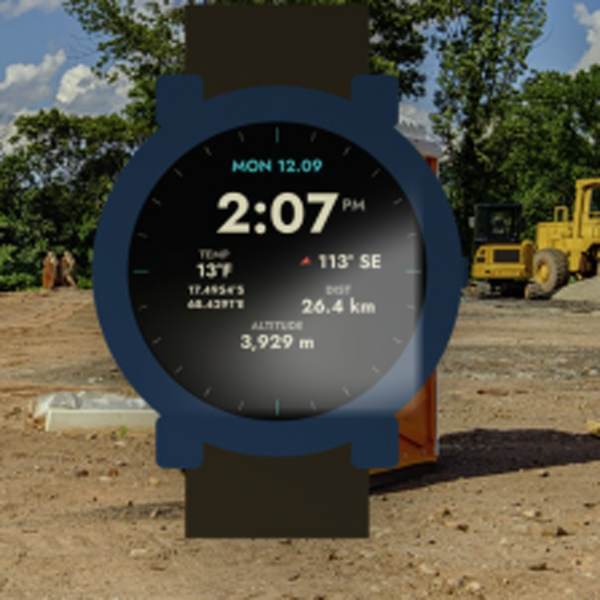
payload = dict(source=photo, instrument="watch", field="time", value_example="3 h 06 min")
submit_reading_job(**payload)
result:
2 h 07 min
